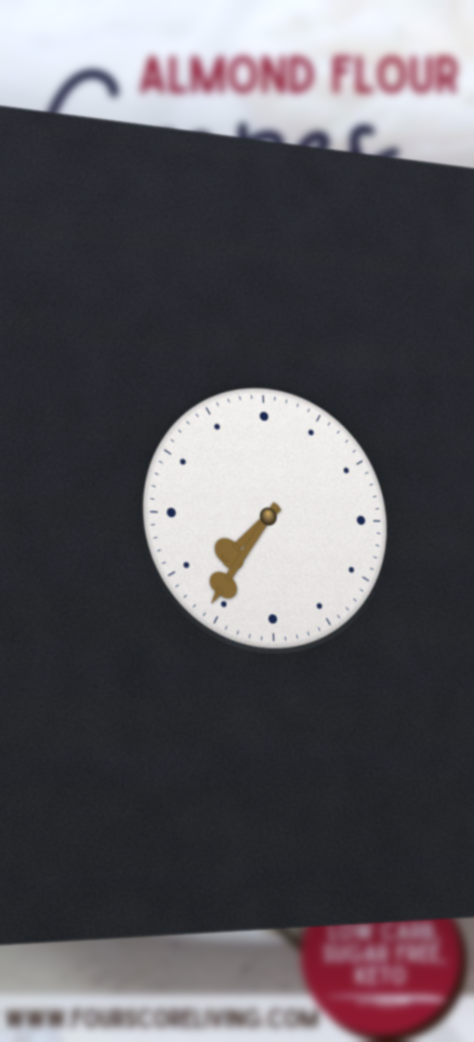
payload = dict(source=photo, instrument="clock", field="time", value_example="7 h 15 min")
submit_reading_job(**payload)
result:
7 h 36 min
